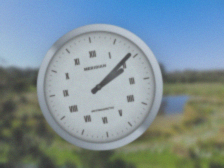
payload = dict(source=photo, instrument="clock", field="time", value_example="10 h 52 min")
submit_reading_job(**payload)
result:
2 h 09 min
